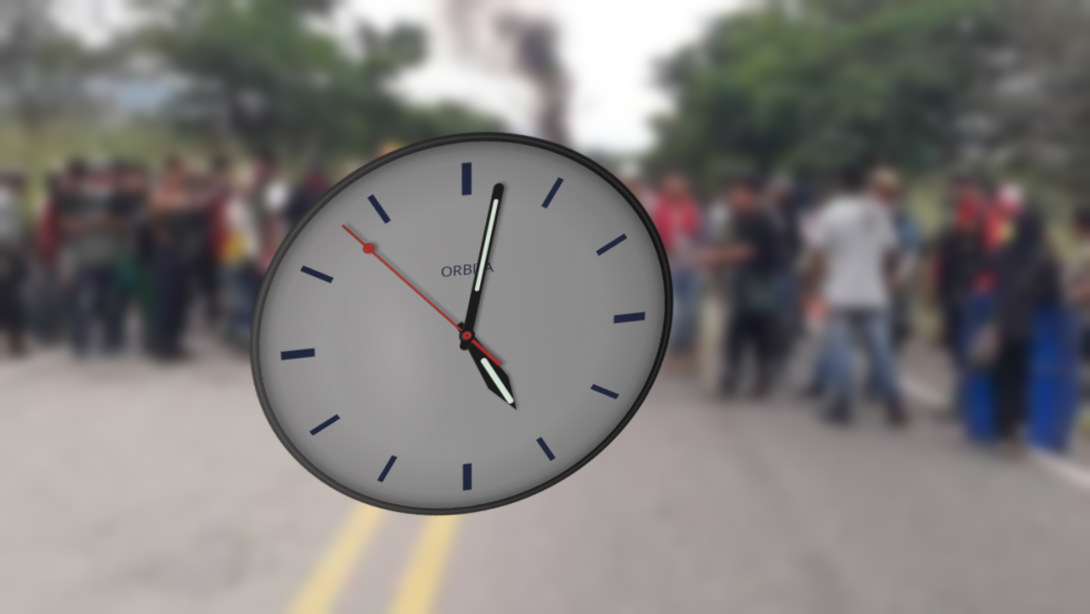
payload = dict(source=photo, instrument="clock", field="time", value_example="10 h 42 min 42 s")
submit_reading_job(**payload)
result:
5 h 01 min 53 s
